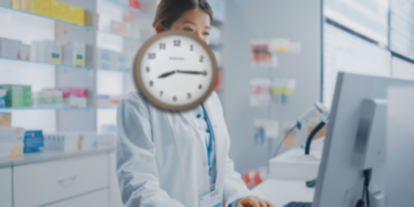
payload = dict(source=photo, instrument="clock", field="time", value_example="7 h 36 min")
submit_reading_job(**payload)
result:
8 h 15 min
